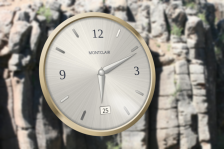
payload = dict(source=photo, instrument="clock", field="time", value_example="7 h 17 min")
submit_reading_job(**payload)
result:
6 h 11 min
